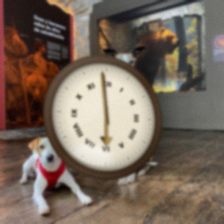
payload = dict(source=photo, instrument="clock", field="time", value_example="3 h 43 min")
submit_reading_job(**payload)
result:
5 h 59 min
